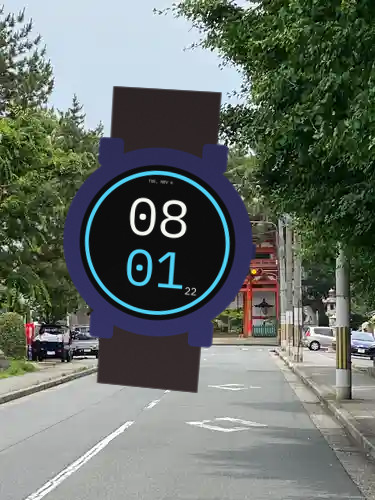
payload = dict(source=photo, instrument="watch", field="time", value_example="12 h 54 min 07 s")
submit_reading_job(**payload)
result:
8 h 01 min 22 s
